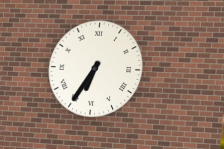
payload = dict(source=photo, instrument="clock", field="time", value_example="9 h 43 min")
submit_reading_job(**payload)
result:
6 h 35 min
